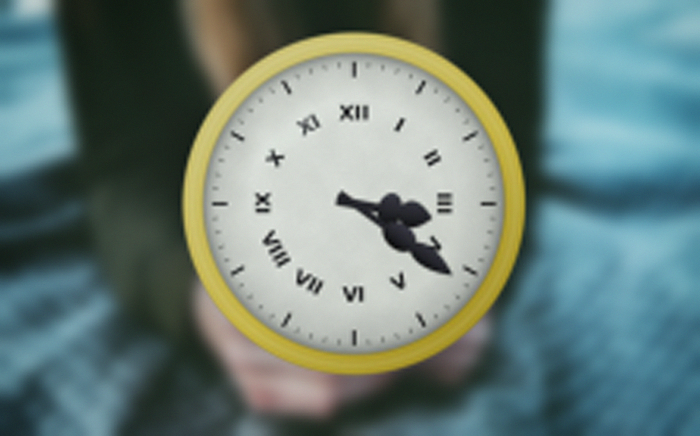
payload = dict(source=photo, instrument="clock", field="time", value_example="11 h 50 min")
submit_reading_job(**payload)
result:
3 h 21 min
